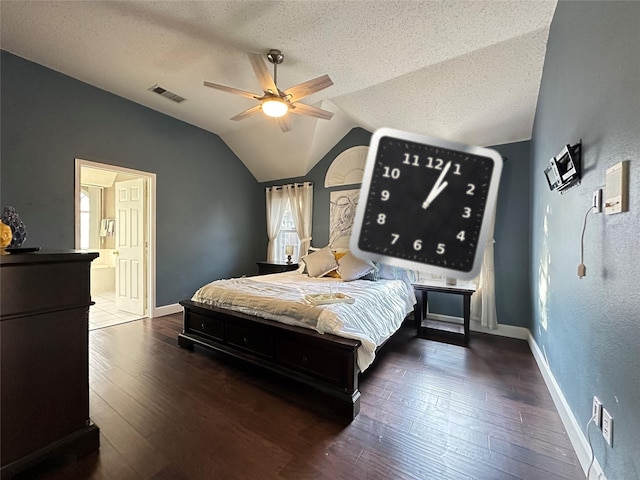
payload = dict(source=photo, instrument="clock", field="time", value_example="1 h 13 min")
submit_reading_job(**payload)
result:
1 h 03 min
